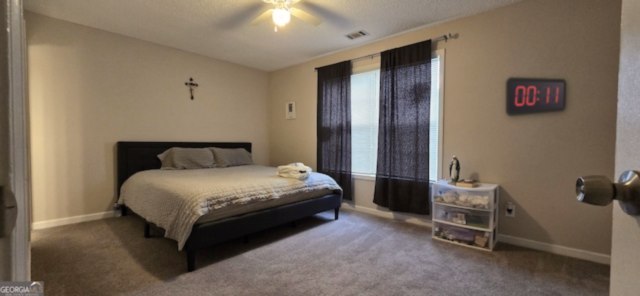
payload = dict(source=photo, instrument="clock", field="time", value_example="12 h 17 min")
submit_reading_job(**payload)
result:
0 h 11 min
